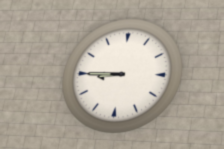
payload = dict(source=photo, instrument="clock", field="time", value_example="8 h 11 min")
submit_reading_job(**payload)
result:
8 h 45 min
